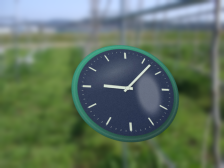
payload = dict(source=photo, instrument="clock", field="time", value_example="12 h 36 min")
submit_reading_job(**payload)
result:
9 h 07 min
